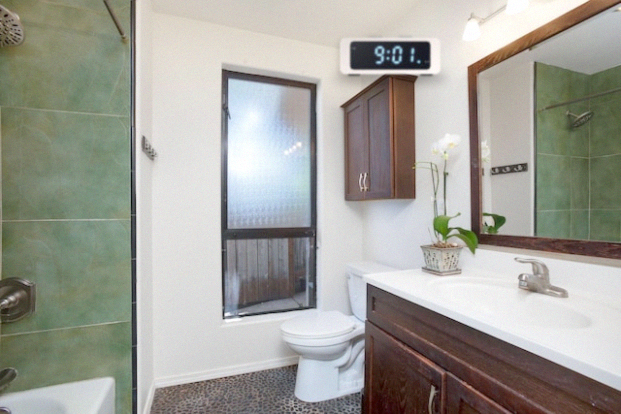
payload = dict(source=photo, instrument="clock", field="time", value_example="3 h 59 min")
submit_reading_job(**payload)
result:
9 h 01 min
